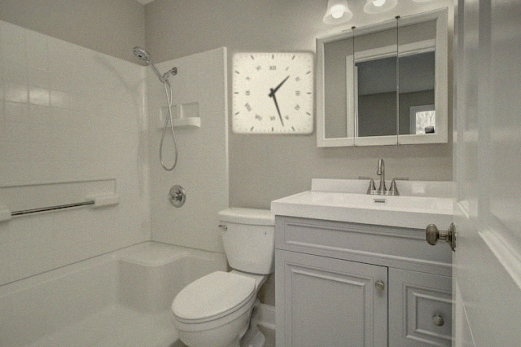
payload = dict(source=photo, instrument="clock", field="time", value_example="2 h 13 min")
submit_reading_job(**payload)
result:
1 h 27 min
